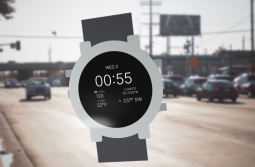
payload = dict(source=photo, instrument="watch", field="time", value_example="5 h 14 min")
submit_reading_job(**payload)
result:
0 h 55 min
